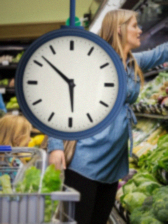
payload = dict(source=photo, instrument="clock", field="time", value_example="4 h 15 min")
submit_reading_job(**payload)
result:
5 h 52 min
